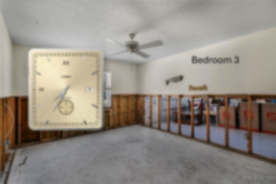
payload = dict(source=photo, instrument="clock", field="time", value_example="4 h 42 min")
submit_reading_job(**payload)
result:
7 h 35 min
